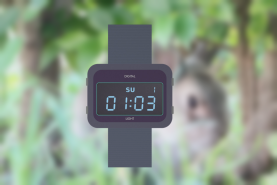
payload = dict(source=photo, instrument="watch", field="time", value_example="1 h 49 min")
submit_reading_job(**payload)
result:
1 h 03 min
